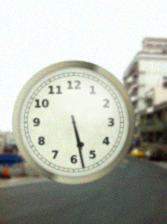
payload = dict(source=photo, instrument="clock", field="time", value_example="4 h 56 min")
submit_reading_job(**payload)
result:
5 h 28 min
